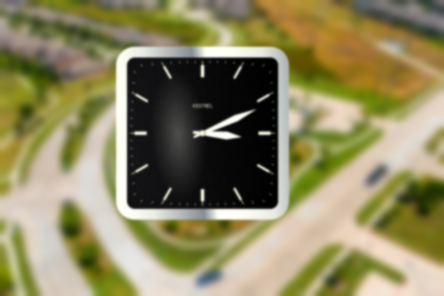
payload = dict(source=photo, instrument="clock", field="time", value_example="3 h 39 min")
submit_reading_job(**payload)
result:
3 h 11 min
